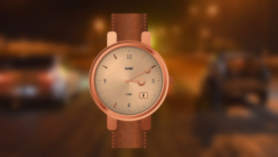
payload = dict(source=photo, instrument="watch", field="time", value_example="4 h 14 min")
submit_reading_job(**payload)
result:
3 h 10 min
